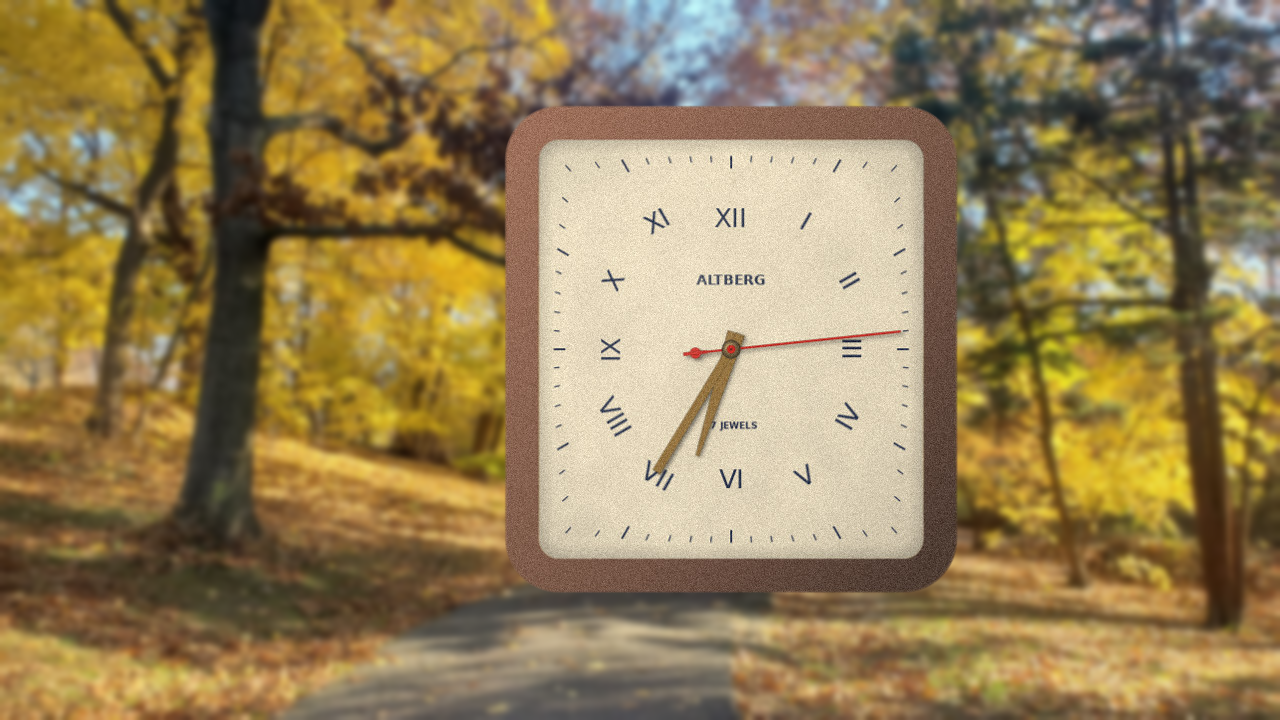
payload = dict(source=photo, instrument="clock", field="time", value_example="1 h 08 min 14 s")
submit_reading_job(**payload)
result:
6 h 35 min 14 s
